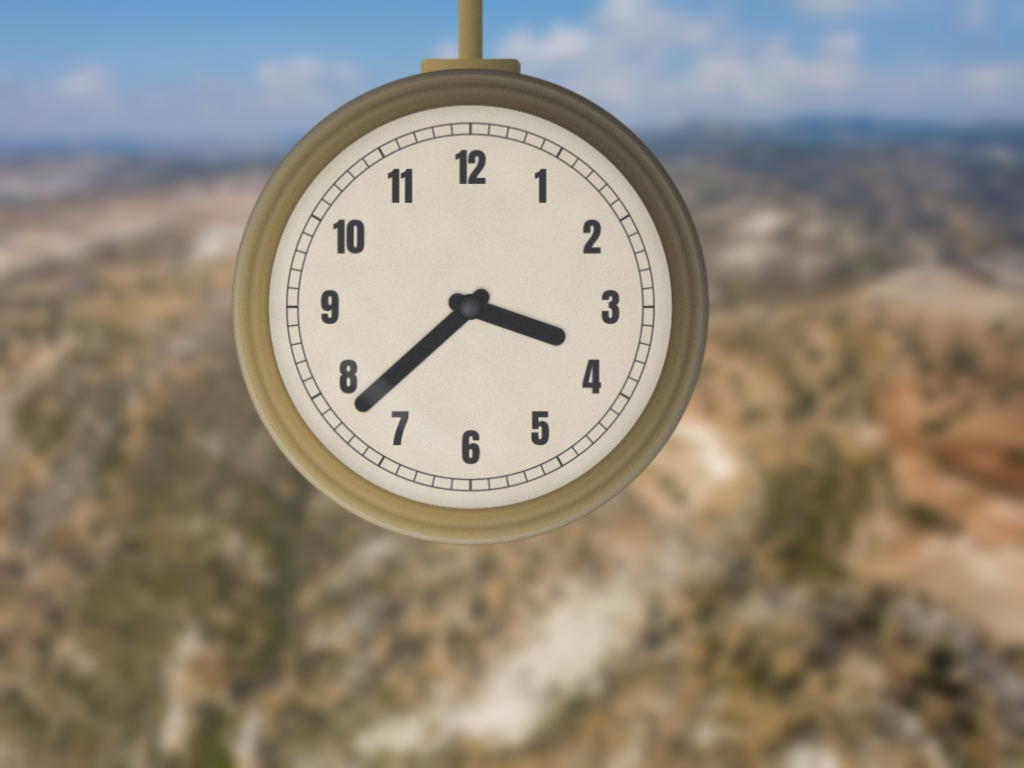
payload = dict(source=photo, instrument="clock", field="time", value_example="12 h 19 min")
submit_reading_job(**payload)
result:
3 h 38 min
